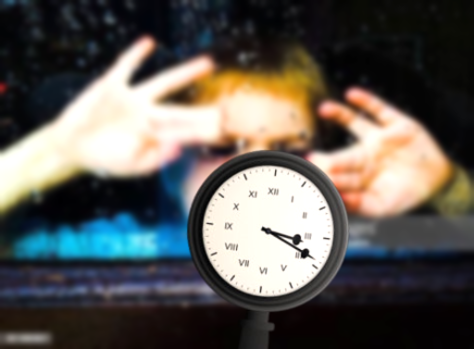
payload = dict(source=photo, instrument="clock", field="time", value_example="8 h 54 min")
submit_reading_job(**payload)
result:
3 h 19 min
